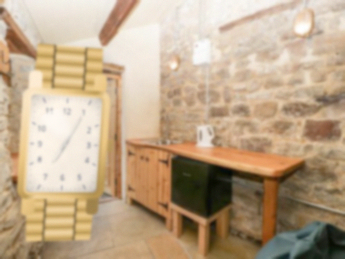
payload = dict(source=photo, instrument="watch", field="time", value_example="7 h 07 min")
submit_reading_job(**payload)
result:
7 h 05 min
